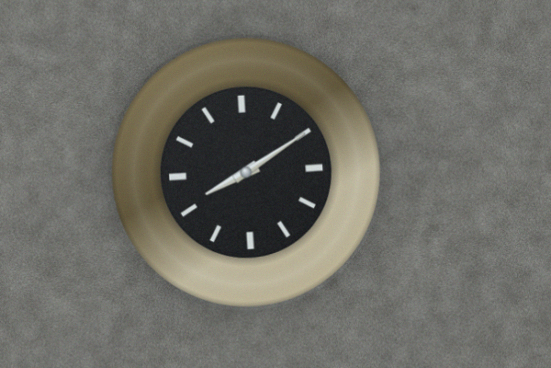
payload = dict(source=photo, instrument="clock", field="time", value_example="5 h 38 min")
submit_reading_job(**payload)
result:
8 h 10 min
